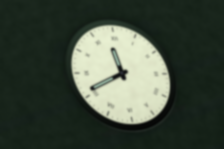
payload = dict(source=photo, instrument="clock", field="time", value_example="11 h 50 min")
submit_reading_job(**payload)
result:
11 h 41 min
